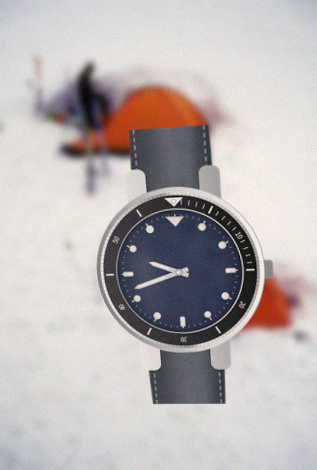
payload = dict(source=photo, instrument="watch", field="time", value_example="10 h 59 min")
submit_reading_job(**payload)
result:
9 h 42 min
